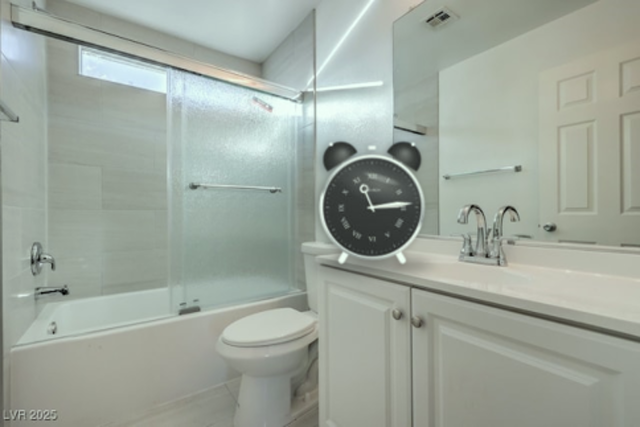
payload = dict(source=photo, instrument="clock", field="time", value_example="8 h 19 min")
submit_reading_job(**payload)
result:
11 h 14 min
